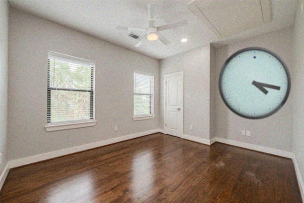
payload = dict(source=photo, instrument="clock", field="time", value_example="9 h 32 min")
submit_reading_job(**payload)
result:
4 h 17 min
